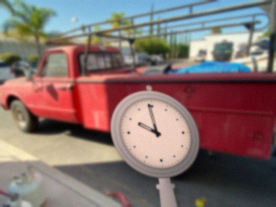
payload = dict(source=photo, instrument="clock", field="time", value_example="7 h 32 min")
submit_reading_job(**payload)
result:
9 h 59 min
